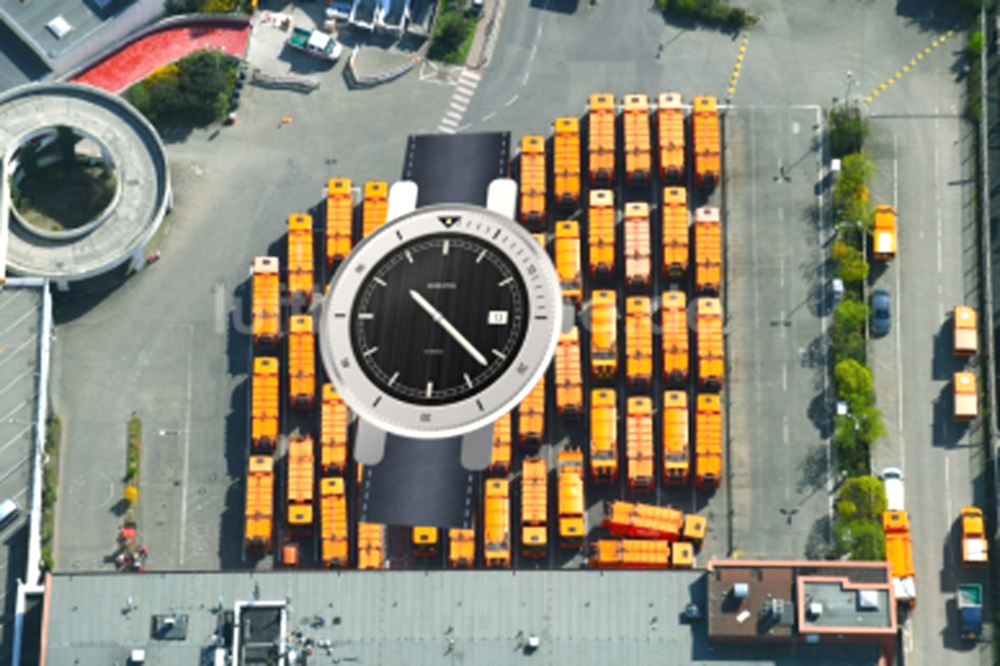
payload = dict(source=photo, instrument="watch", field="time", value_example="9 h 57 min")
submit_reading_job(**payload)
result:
10 h 22 min
